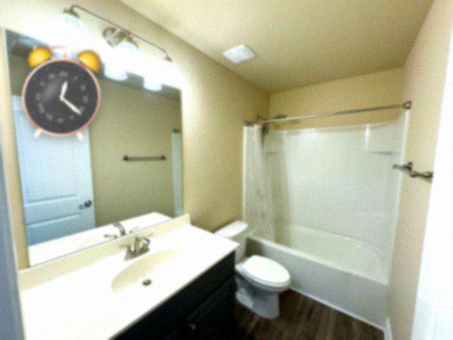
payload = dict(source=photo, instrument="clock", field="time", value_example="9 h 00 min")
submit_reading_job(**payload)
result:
12 h 21 min
